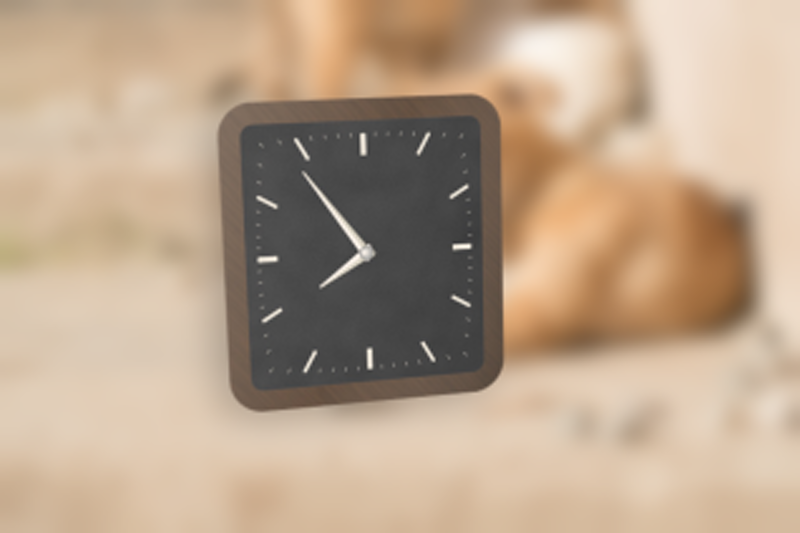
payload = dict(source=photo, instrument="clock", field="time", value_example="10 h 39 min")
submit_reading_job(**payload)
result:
7 h 54 min
